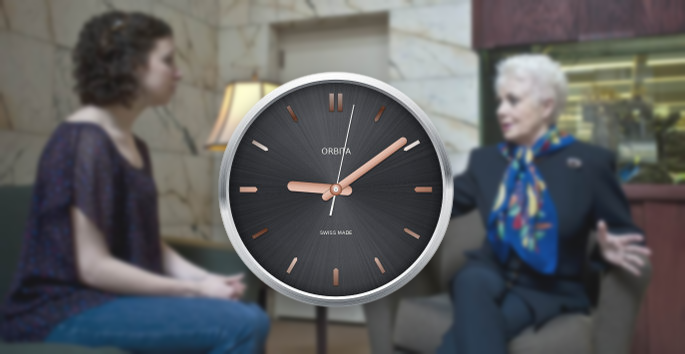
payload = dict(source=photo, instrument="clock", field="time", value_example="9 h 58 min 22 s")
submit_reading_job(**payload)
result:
9 h 09 min 02 s
